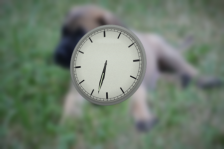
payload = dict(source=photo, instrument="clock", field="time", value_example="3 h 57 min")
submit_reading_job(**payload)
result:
6 h 33 min
